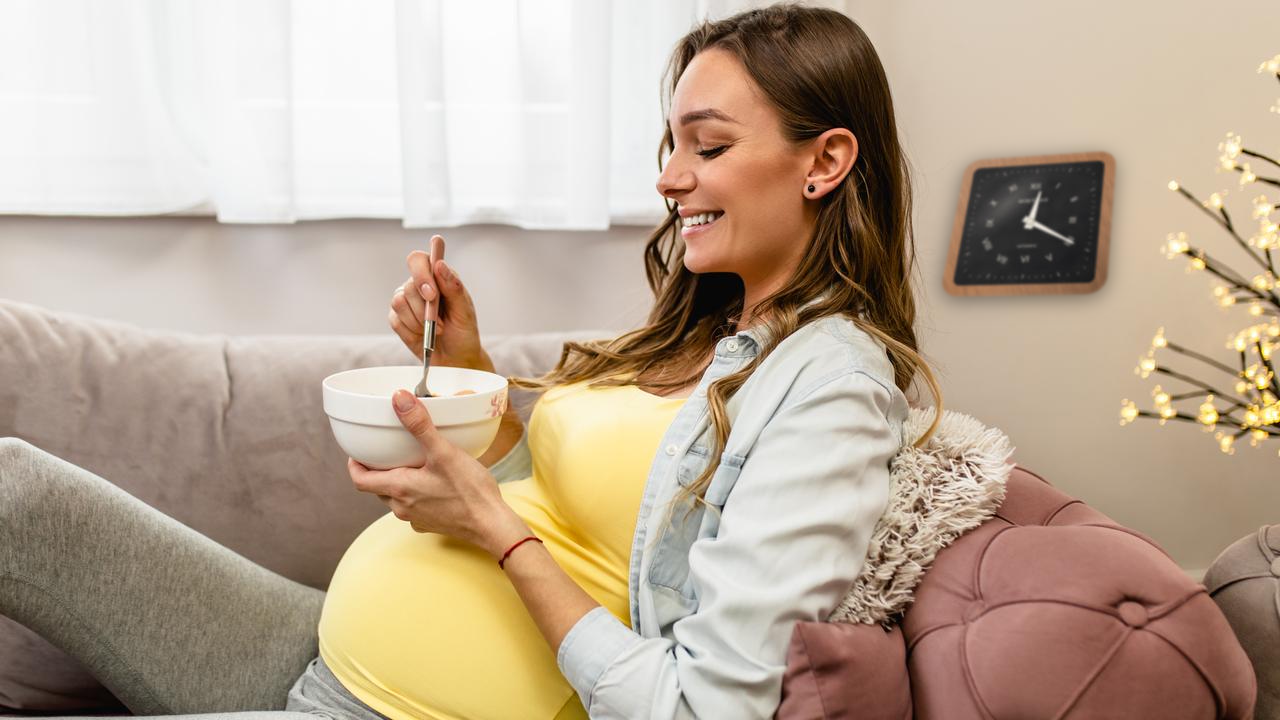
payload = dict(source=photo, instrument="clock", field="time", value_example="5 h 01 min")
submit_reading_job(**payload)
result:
12 h 20 min
